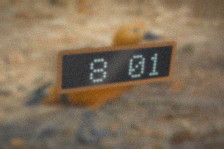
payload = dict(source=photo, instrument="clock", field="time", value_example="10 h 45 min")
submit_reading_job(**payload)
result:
8 h 01 min
